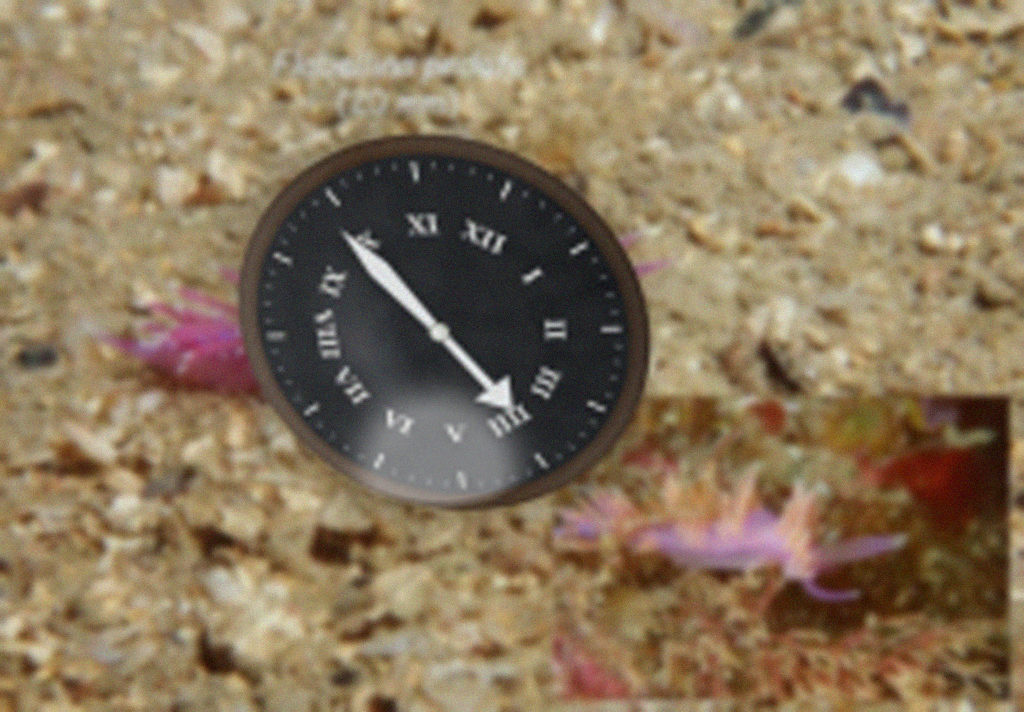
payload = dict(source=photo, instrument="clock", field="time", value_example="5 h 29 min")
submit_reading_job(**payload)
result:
3 h 49 min
